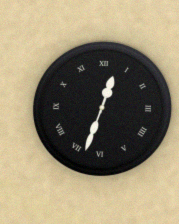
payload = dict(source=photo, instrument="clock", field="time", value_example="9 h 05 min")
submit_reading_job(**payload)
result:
12 h 33 min
